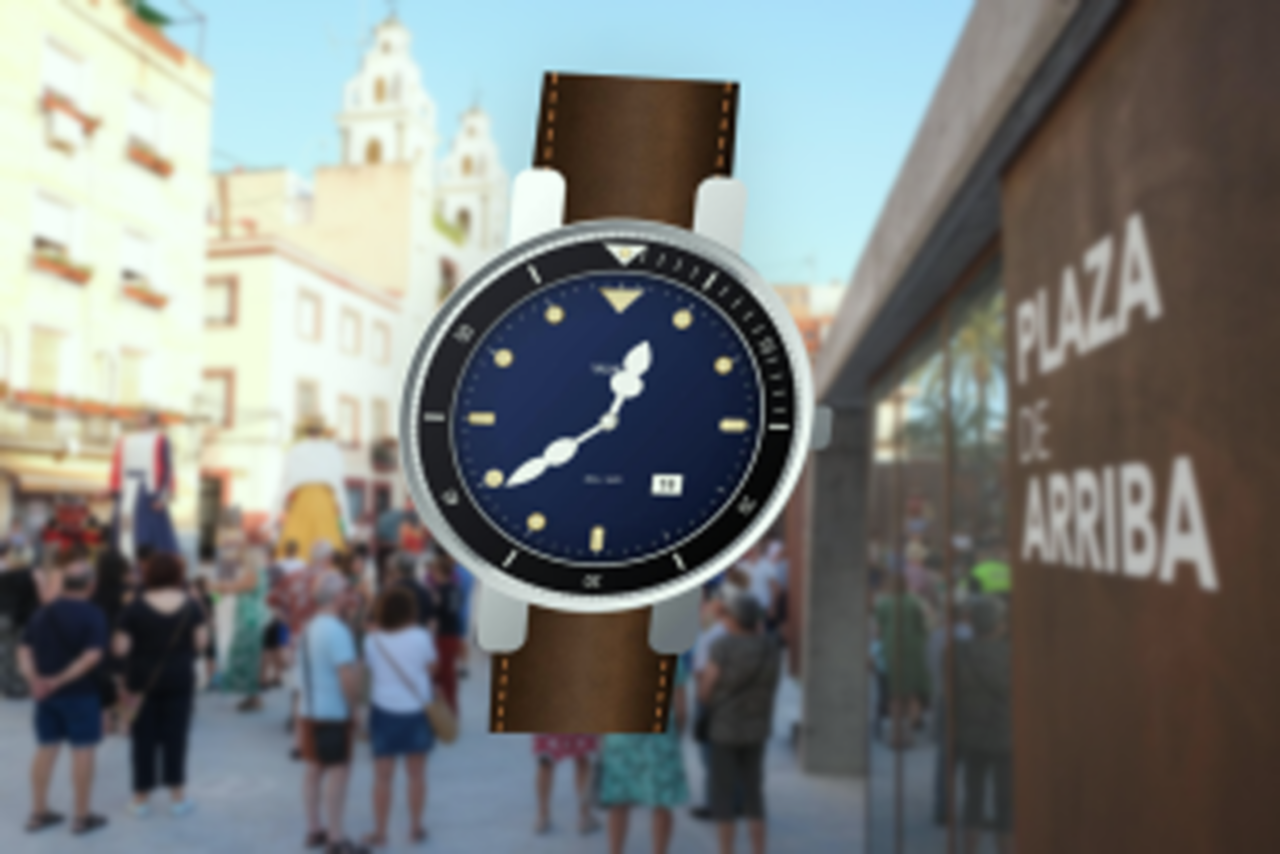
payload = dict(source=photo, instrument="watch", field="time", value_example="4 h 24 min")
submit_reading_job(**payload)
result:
12 h 39 min
